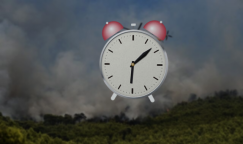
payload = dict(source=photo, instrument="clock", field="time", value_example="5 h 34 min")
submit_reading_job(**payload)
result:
6 h 08 min
